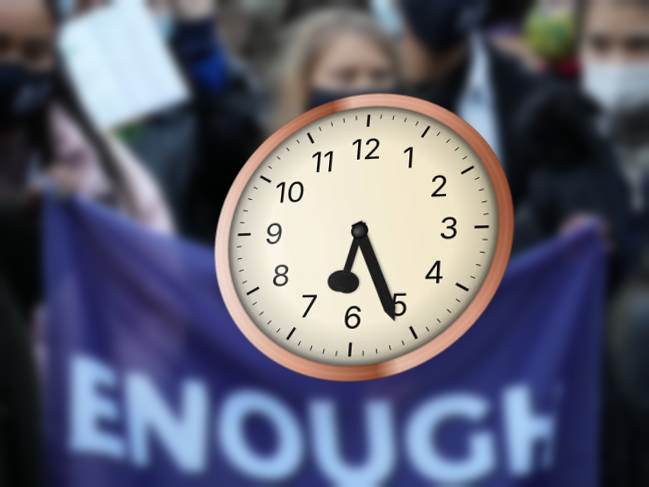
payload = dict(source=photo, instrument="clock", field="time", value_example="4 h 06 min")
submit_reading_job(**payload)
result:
6 h 26 min
